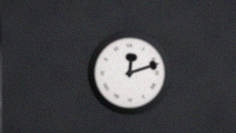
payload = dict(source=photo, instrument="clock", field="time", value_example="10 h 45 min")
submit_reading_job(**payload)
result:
12 h 12 min
